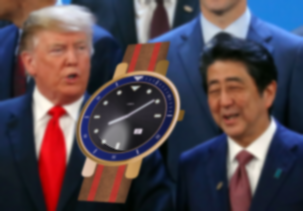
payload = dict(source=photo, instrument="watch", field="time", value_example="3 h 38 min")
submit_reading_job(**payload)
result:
8 h 09 min
